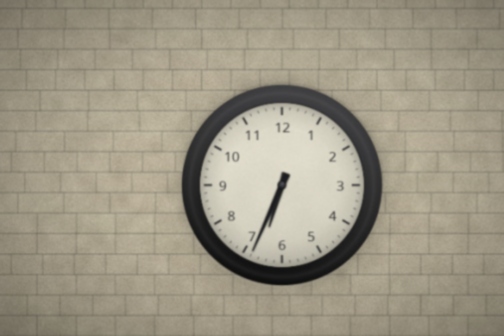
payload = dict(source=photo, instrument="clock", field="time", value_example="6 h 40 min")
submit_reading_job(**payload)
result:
6 h 34 min
